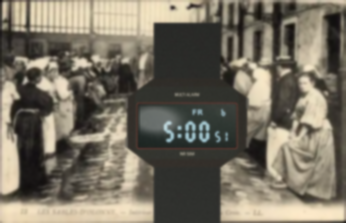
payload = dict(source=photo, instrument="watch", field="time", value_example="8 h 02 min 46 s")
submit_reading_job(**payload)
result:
5 h 00 min 51 s
